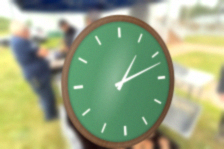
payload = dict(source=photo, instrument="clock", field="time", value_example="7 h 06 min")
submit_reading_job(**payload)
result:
1 h 12 min
